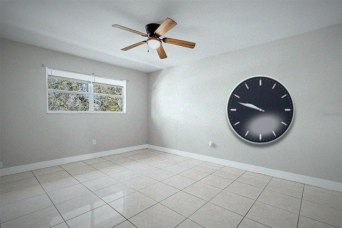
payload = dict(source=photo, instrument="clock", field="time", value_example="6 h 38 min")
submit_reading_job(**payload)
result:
9 h 48 min
